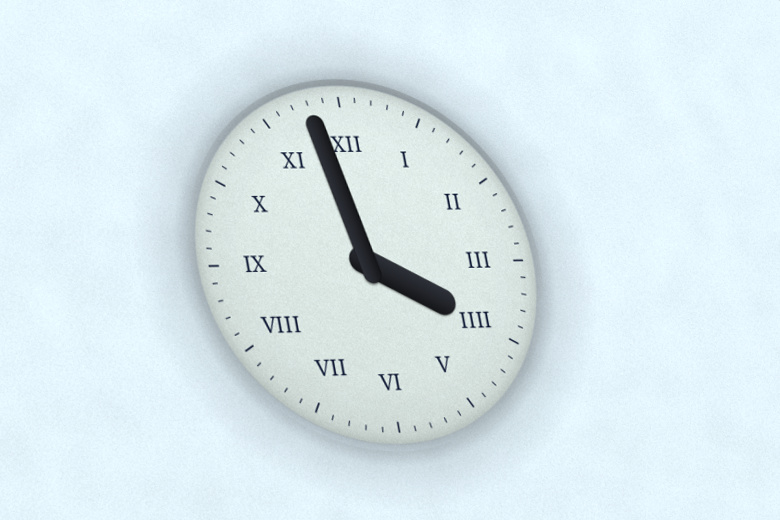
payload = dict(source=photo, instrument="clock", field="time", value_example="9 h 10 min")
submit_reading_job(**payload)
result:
3 h 58 min
